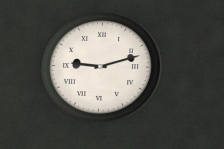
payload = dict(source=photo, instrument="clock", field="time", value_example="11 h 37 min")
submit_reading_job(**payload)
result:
9 h 12 min
